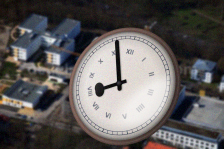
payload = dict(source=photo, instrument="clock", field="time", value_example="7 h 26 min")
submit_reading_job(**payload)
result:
7 h 56 min
